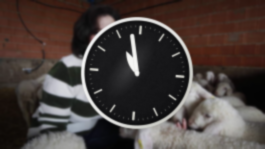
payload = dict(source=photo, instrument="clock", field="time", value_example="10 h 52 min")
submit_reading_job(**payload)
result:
10 h 58 min
